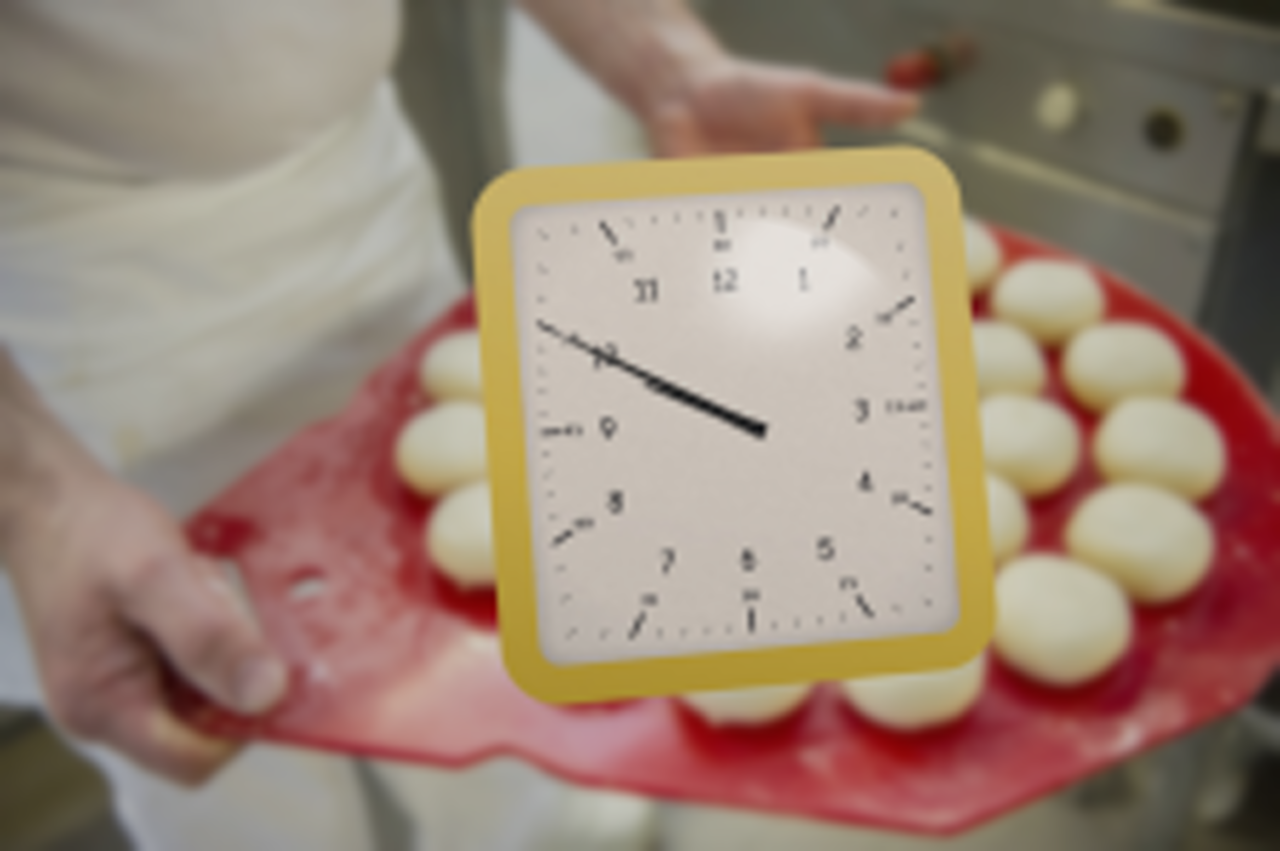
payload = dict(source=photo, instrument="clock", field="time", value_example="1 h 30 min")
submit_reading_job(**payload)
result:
9 h 50 min
